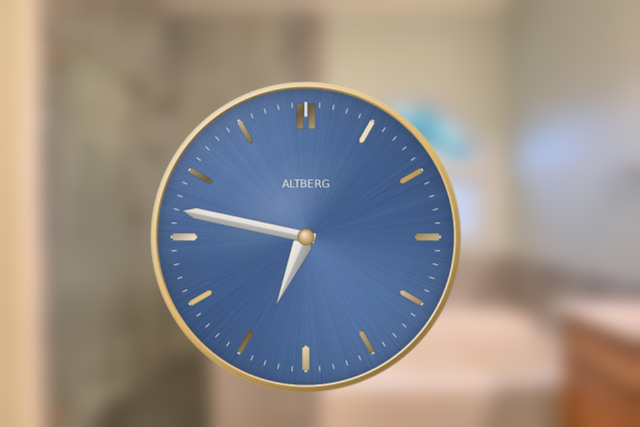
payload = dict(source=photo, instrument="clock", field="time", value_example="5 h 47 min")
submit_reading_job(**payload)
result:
6 h 47 min
